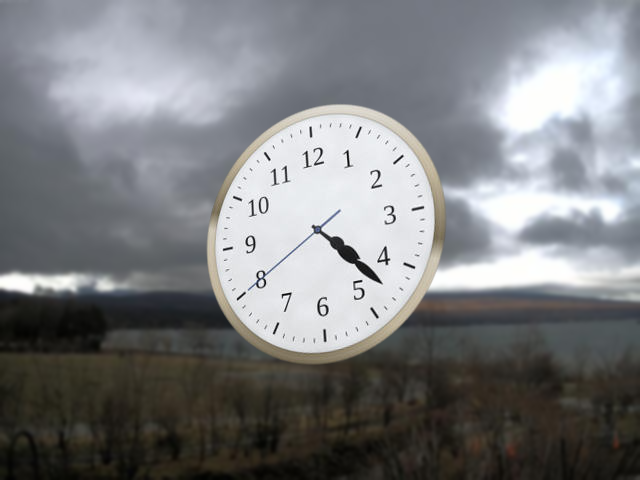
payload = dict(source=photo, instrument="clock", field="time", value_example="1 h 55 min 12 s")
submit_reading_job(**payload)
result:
4 h 22 min 40 s
